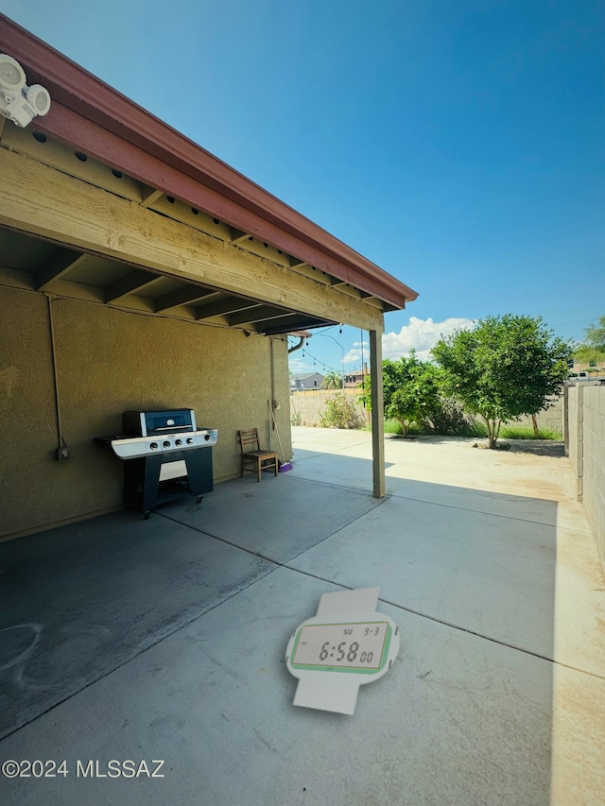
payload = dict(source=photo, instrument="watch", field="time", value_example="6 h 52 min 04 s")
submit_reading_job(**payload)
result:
6 h 58 min 00 s
